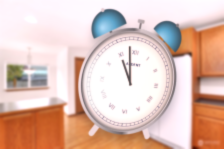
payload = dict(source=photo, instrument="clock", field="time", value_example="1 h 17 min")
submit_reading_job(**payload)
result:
10 h 58 min
